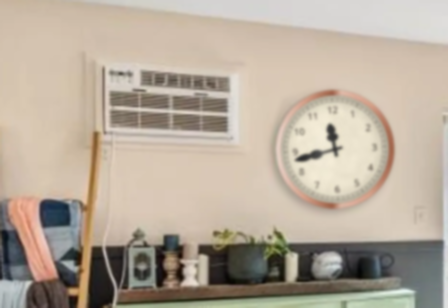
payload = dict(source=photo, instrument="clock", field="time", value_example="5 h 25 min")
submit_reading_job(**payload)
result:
11 h 43 min
